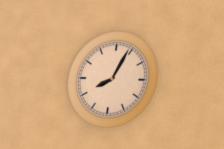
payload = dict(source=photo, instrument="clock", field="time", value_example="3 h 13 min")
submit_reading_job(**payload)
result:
8 h 04 min
